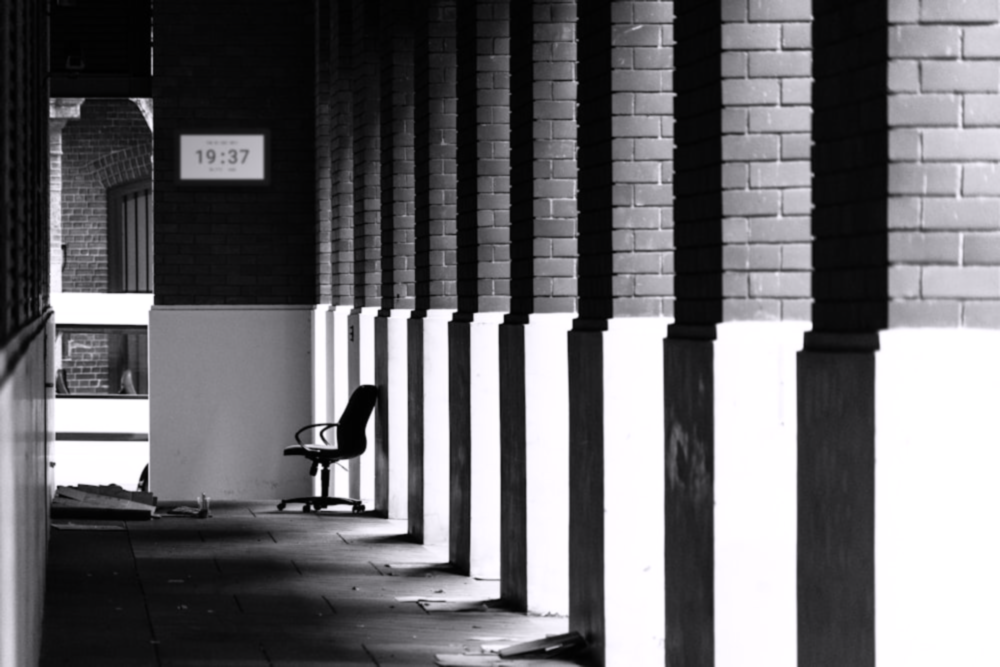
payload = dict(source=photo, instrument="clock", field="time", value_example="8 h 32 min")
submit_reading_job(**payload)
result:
19 h 37 min
